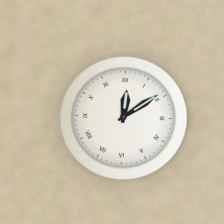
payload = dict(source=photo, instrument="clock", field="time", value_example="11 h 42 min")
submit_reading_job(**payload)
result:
12 h 09 min
